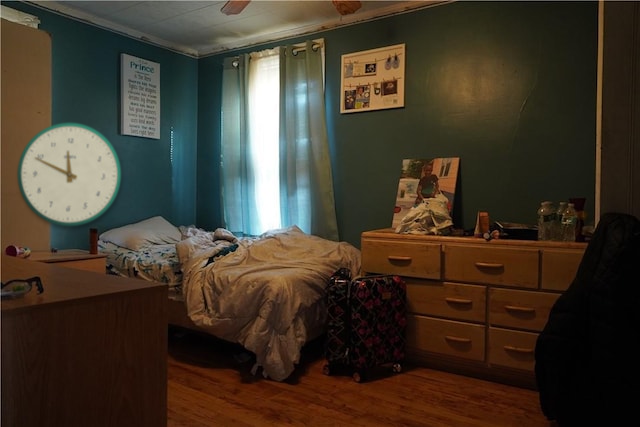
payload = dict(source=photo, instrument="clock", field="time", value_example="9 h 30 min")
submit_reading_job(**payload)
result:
11 h 49 min
